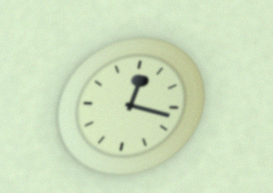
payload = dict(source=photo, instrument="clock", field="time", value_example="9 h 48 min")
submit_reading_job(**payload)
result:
12 h 17 min
